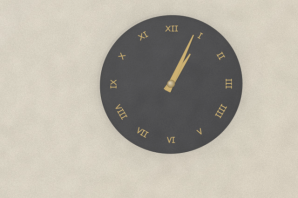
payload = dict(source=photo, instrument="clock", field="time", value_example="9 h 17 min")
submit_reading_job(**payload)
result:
1 h 04 min
